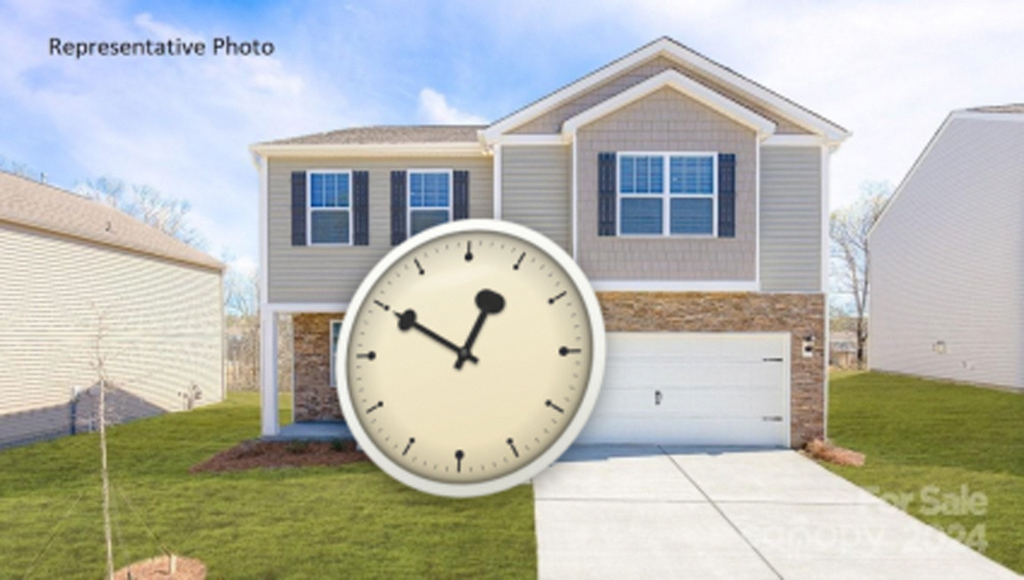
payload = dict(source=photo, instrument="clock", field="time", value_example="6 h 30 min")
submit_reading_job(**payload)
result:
12 h 50 min
